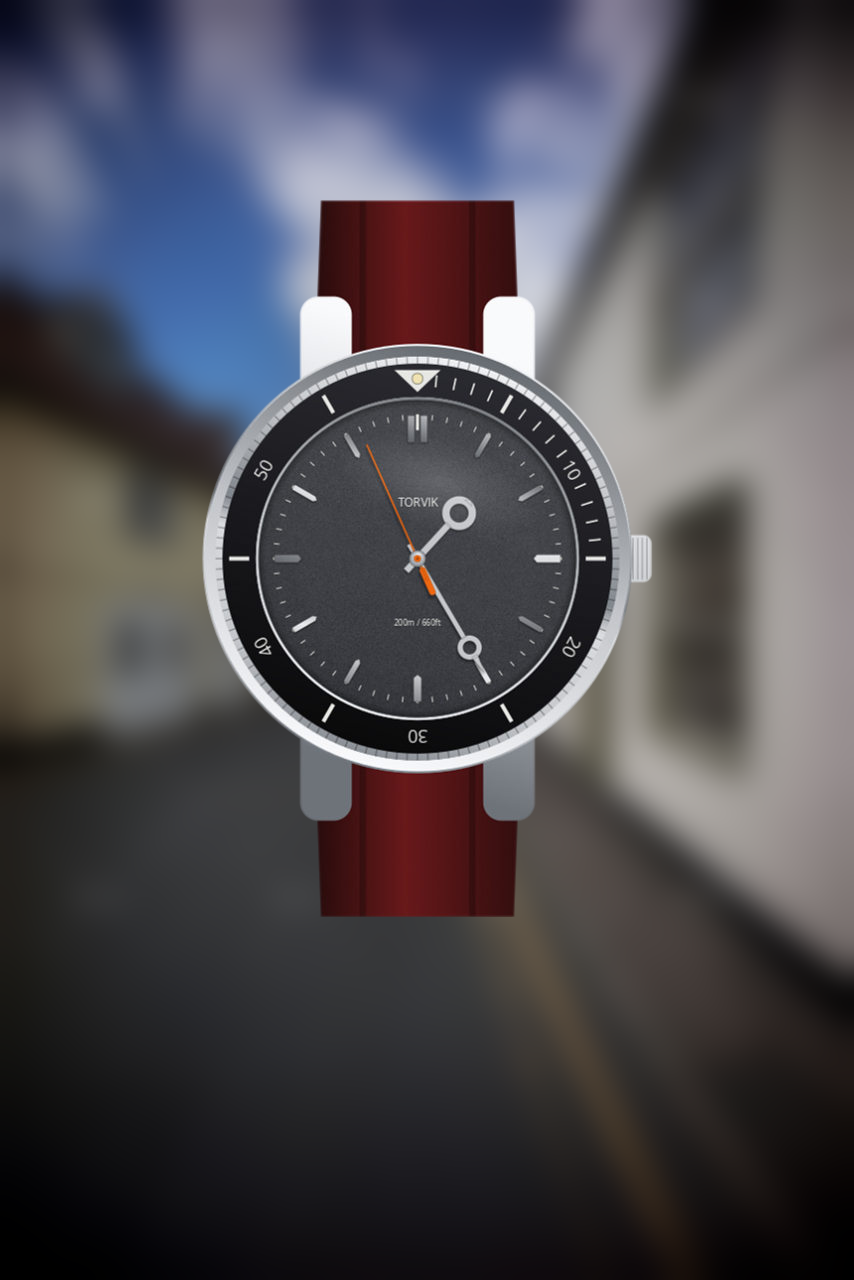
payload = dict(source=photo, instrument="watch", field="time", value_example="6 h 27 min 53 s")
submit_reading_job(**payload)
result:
1 h 24 min 56 s
